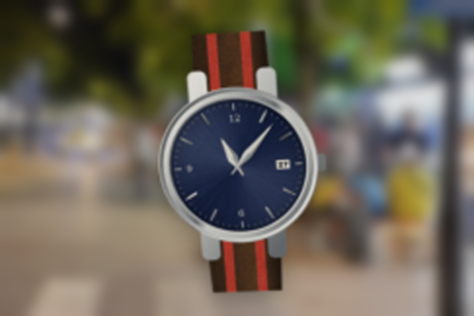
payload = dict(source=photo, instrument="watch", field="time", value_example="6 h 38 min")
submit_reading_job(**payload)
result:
11 h 07 min
